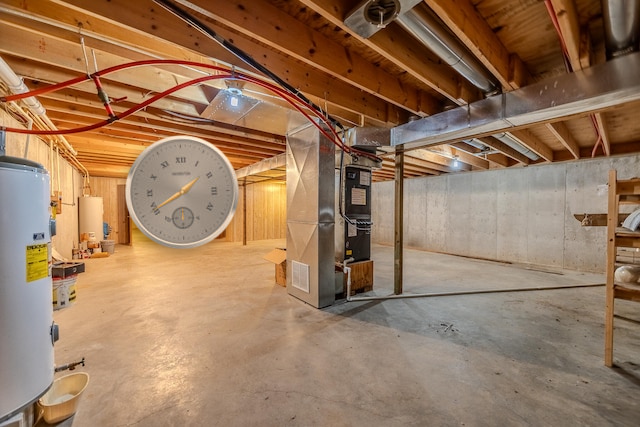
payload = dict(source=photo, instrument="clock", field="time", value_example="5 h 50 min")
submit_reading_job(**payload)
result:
1 h 40 min
